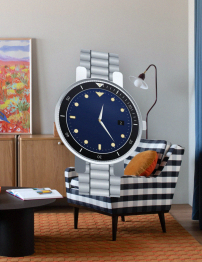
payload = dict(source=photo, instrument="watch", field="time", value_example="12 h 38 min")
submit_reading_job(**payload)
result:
12 h 24 min
